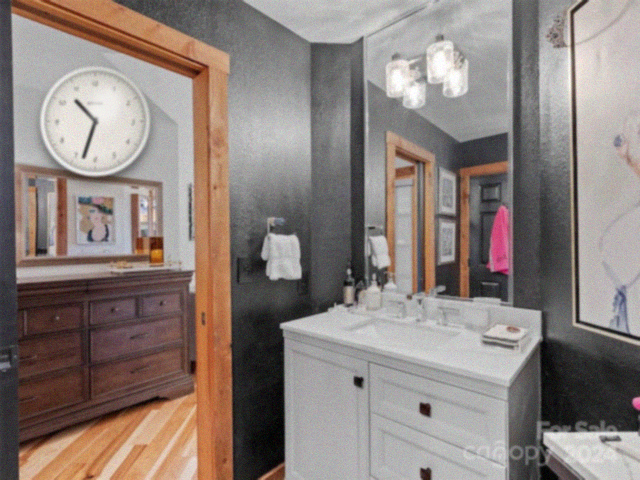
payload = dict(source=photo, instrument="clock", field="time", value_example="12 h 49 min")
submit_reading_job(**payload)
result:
10 h 33 min
